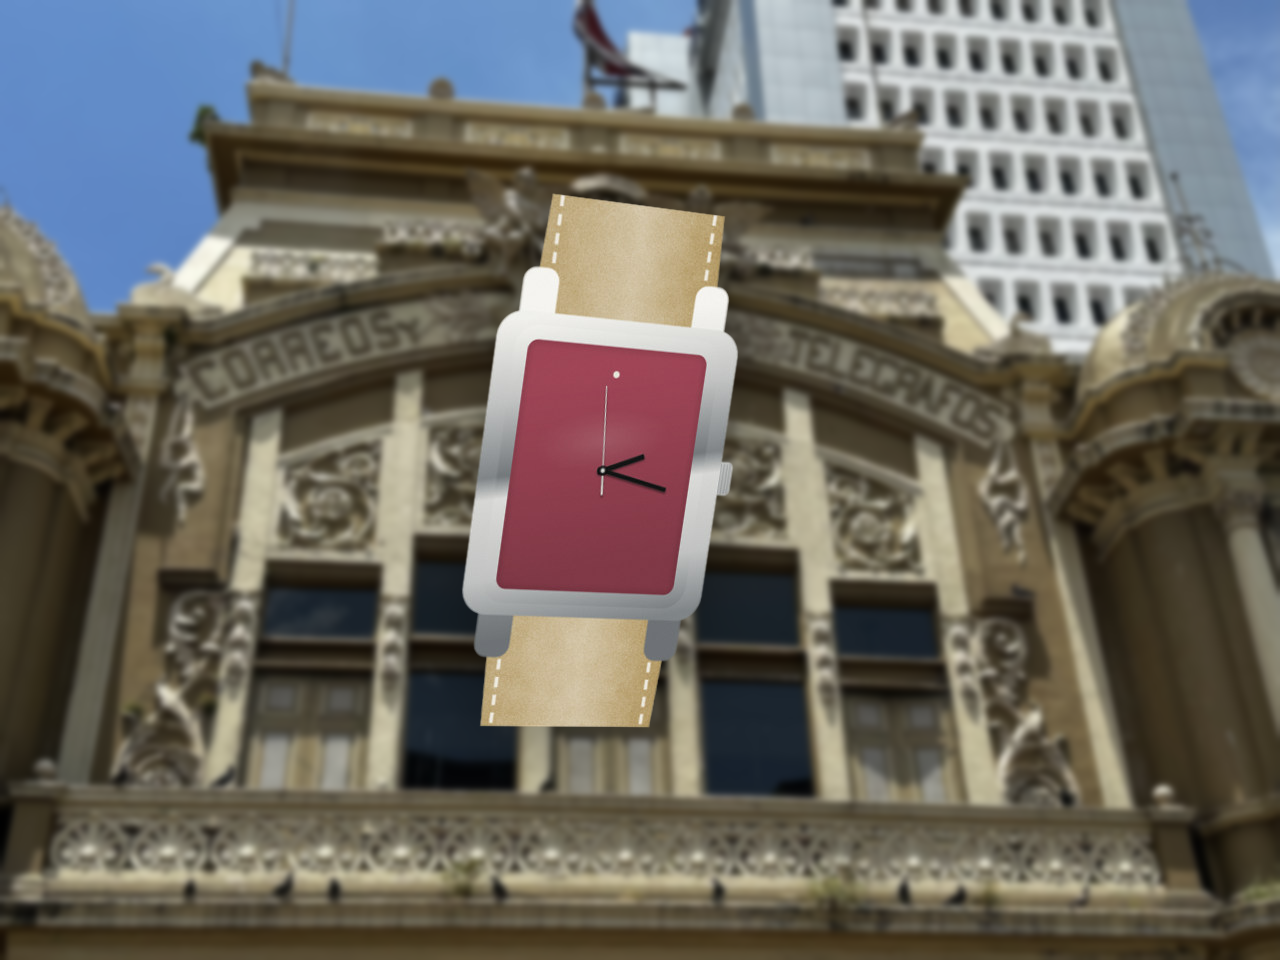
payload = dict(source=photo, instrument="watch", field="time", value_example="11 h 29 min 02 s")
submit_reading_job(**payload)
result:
2 h 16 min 59 s
